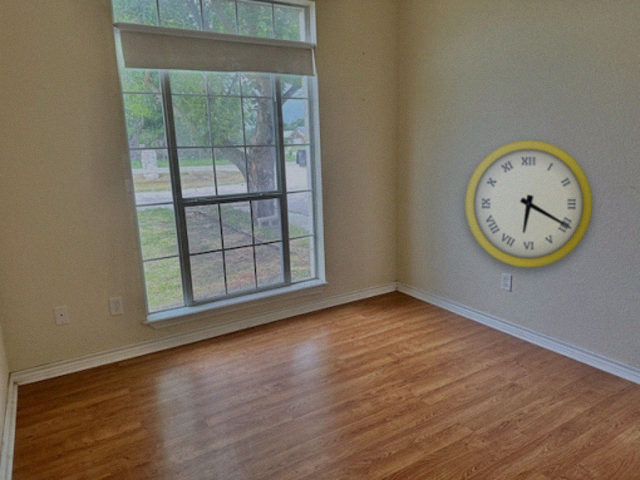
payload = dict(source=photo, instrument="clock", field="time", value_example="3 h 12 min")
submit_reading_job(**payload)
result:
6 h 20 min
